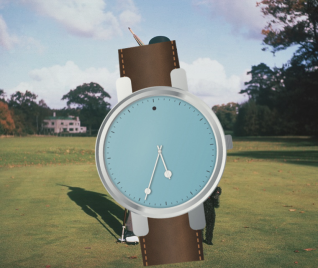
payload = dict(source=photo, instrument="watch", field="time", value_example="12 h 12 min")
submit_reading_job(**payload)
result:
5 h 34 min
